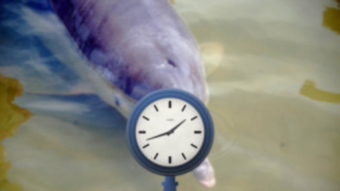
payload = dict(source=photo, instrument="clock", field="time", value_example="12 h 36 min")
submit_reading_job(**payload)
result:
1 h 42 min
